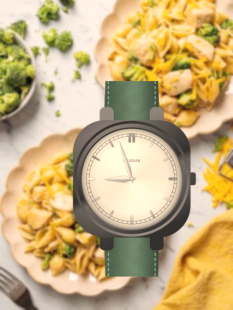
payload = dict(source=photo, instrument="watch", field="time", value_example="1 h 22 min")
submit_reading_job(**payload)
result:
8 h 57 min
